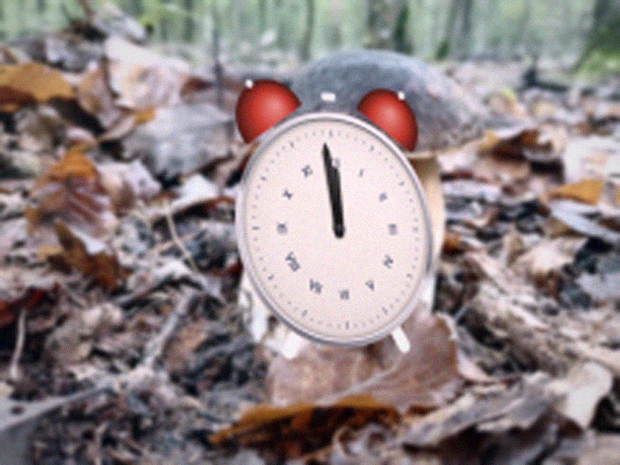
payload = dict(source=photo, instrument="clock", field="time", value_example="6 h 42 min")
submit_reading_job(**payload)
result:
11 h 59 min
